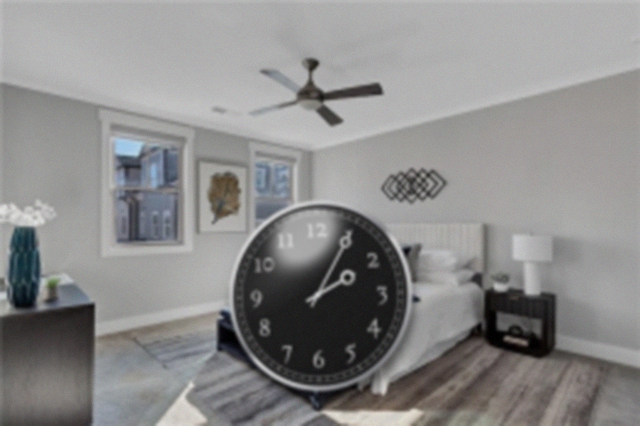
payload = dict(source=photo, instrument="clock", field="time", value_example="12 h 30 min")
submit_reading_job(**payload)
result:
2 h 05 min
